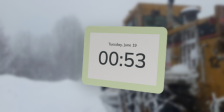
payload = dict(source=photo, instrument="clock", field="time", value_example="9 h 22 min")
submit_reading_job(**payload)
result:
0 h 53 min
